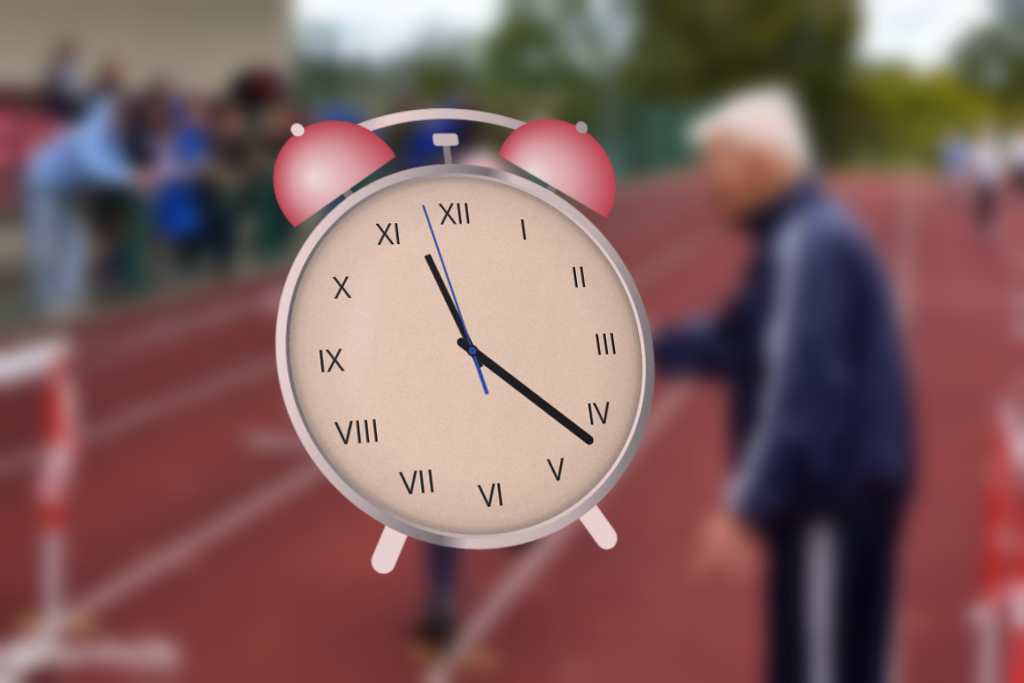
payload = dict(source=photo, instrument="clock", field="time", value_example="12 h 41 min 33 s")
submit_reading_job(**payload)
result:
11 h 21 min 58 s
